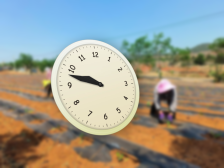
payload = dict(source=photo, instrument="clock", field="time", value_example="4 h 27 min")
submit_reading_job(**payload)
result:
9 h 48 min
